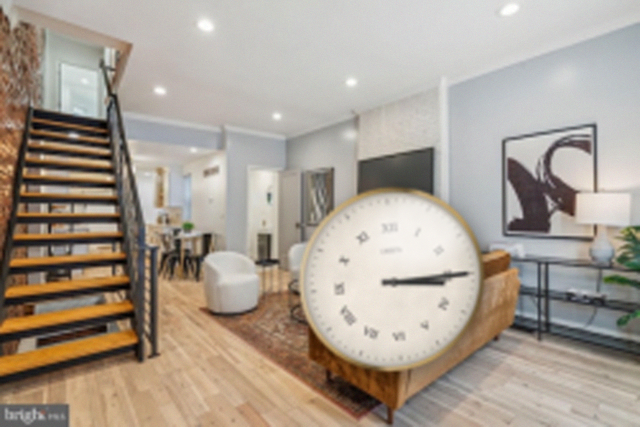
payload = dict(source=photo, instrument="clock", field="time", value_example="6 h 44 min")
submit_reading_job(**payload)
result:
3 h 15 min
